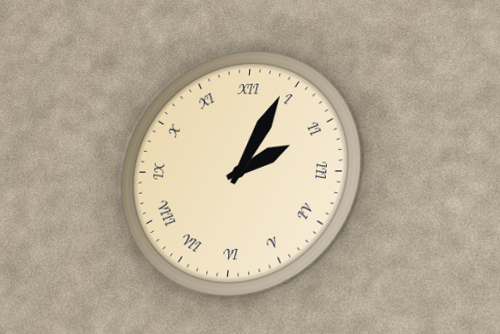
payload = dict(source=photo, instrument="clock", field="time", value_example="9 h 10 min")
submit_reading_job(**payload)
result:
2 h 04 min
